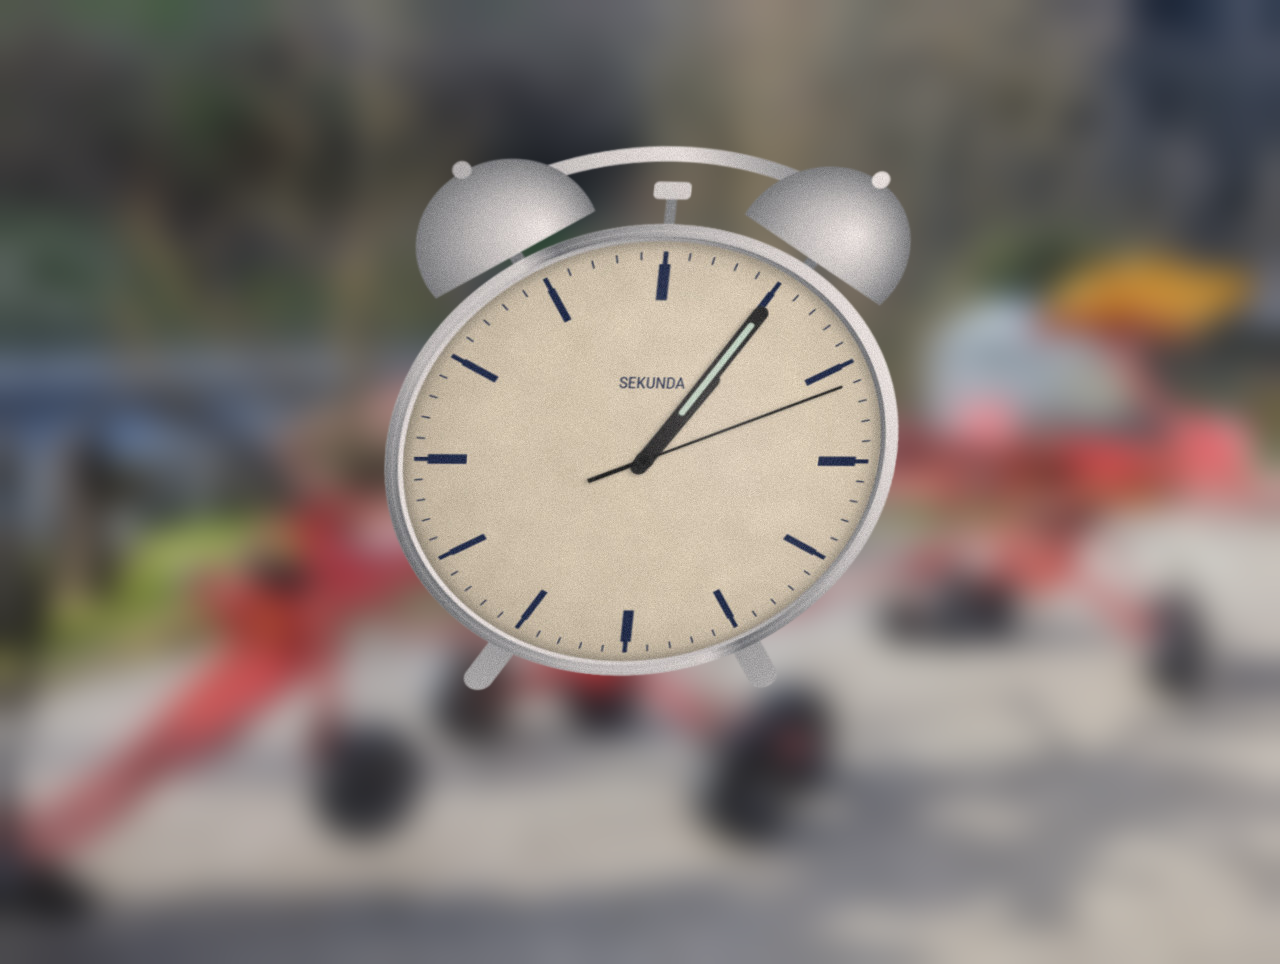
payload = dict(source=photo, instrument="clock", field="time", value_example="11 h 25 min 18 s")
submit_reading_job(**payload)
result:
1 h 05 min 11 s
